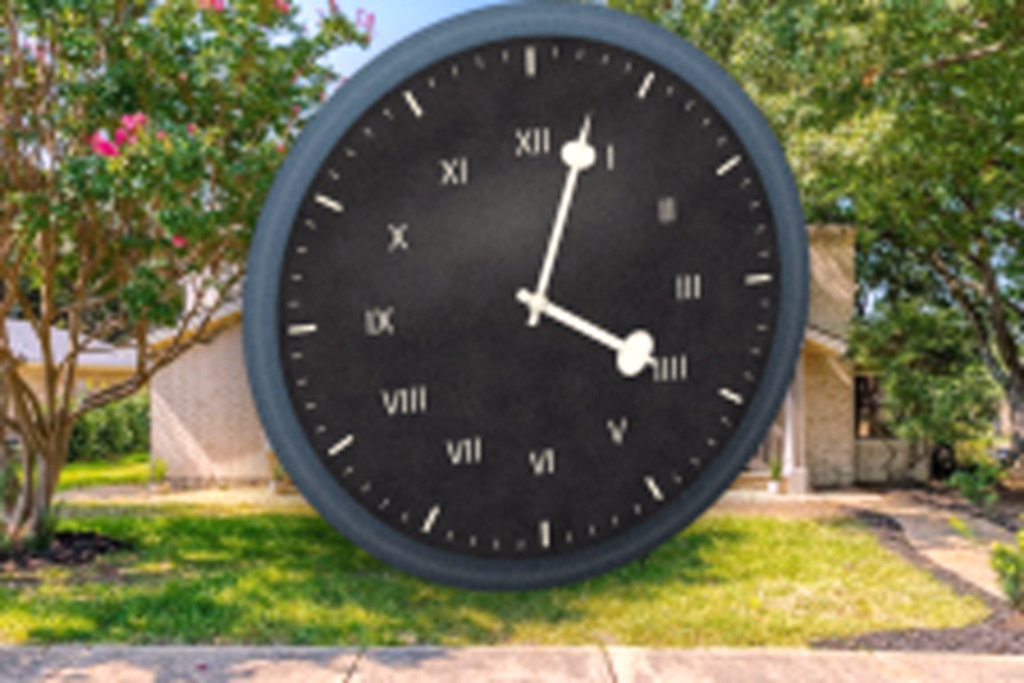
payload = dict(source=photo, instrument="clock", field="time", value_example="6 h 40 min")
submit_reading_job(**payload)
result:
4 h 03 min
